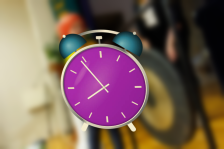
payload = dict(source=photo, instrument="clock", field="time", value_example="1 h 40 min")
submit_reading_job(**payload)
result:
7 h 54 min
